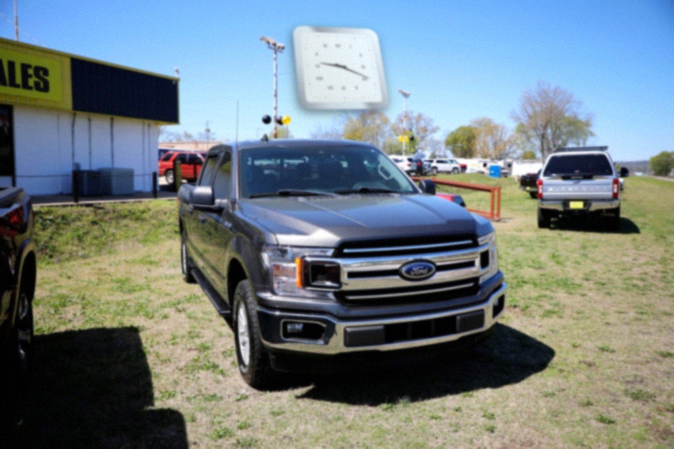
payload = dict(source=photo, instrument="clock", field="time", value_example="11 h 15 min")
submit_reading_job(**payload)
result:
9 h 19 min
